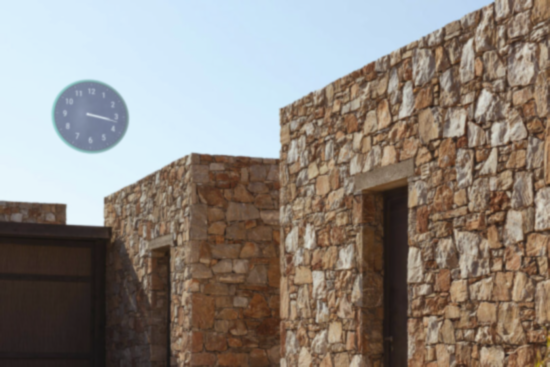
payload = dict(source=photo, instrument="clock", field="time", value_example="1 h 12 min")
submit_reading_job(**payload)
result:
3 h 17 min
